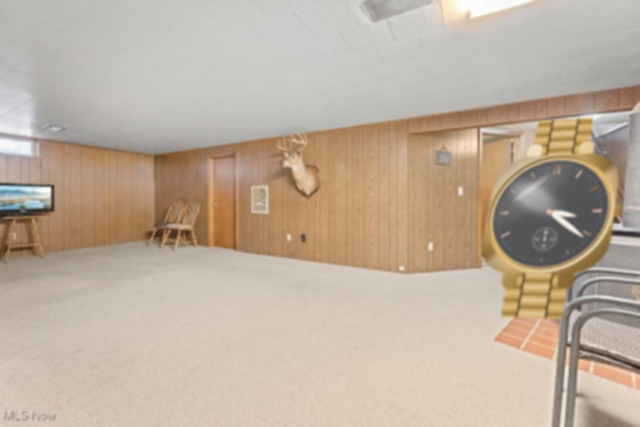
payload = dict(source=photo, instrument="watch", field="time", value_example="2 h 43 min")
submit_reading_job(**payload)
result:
3 h 21 min
